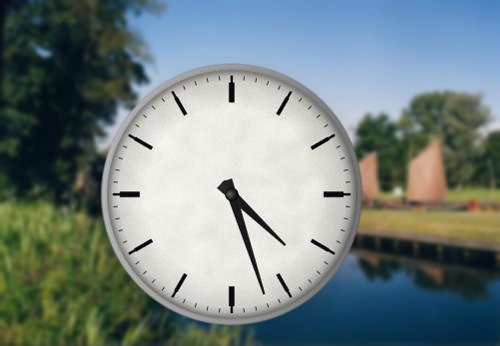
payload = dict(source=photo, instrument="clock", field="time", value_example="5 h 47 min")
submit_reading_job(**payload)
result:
4 h 27 min
